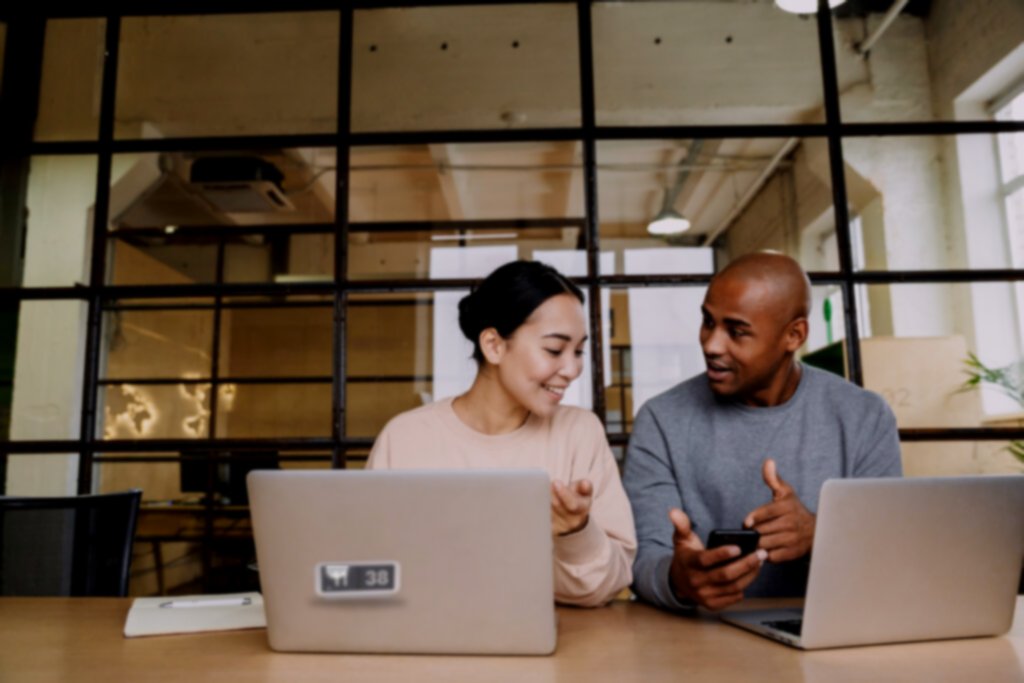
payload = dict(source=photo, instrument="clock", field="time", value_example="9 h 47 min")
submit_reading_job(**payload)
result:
11 h 38 min
